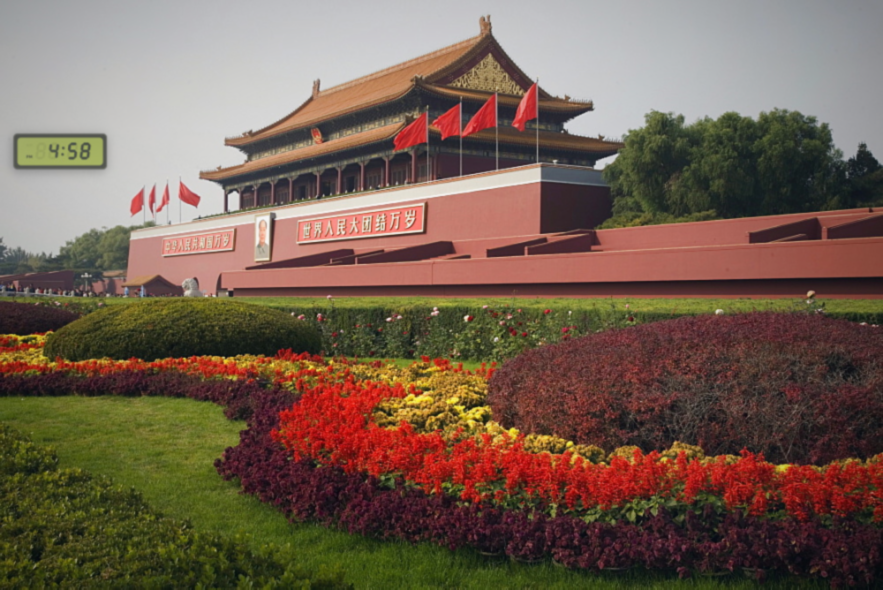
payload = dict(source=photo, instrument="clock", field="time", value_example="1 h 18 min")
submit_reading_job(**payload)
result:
4 h 58 min
